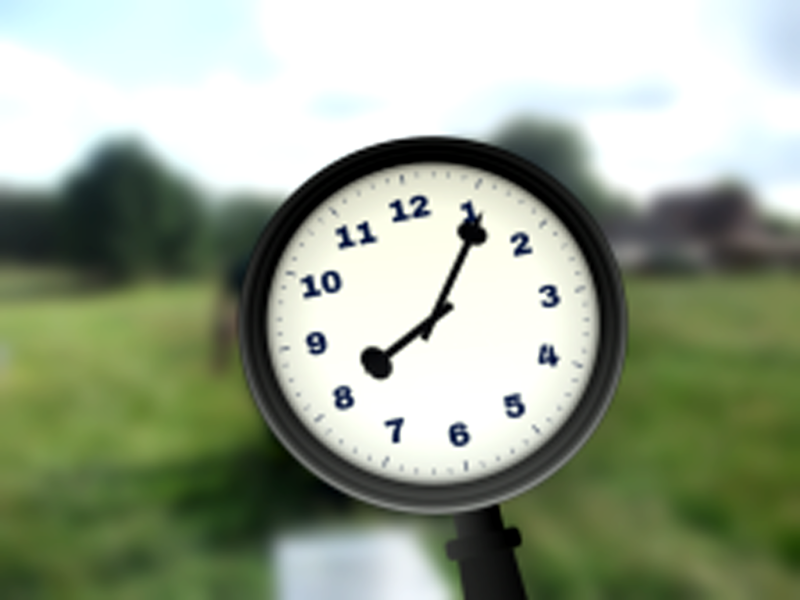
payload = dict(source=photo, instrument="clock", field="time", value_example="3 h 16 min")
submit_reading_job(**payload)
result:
8 h 06 min
